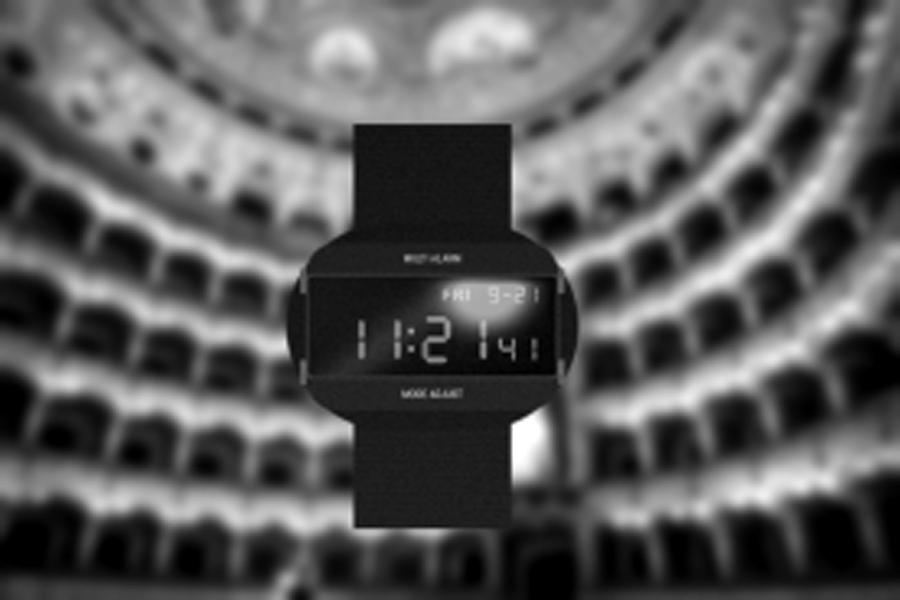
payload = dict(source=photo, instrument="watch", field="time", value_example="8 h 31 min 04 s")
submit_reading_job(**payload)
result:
11 h 21 min 41 s
